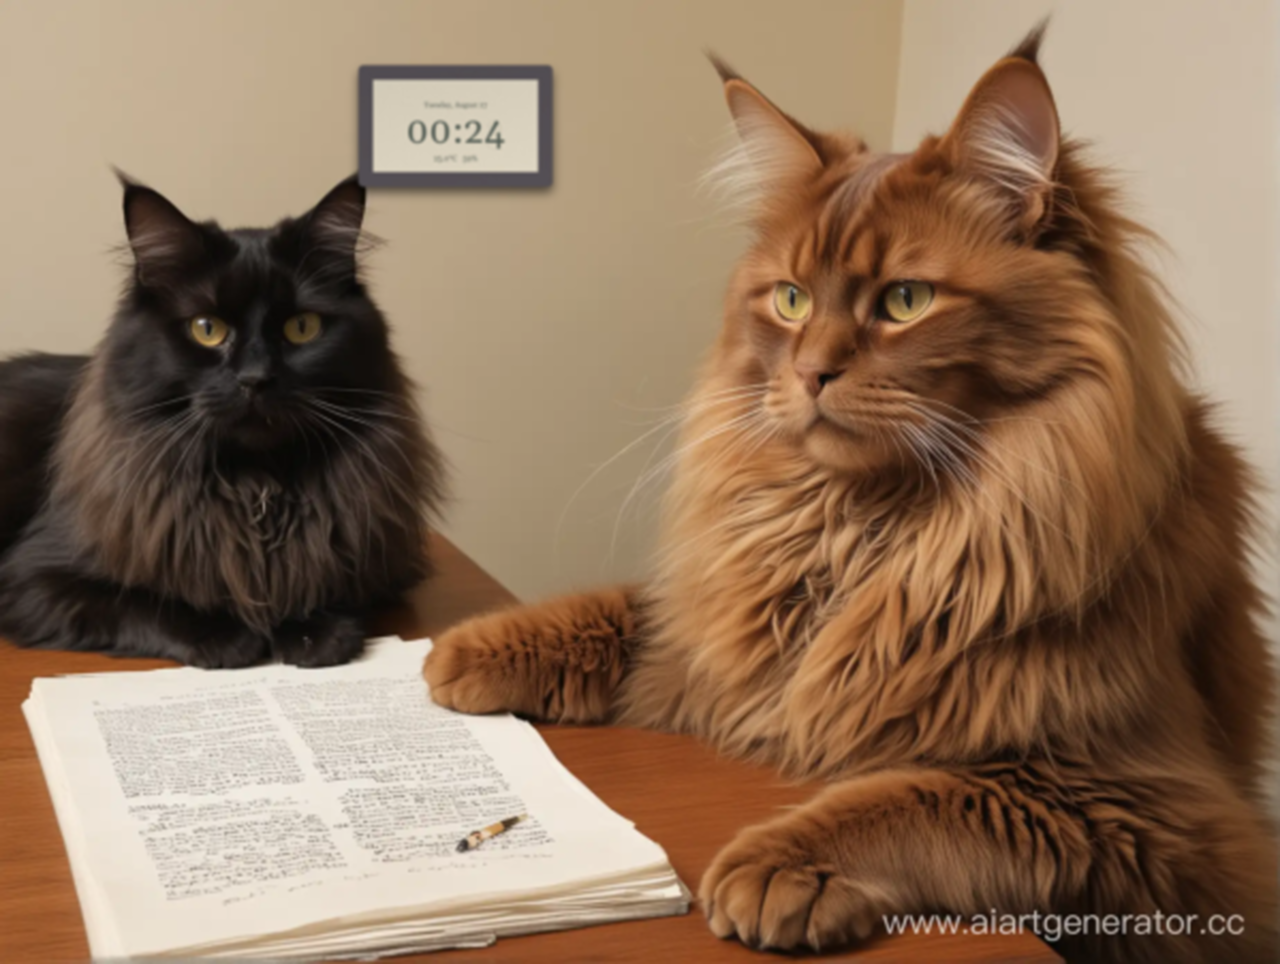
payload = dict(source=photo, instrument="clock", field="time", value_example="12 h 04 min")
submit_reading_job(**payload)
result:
0 h 24 min
